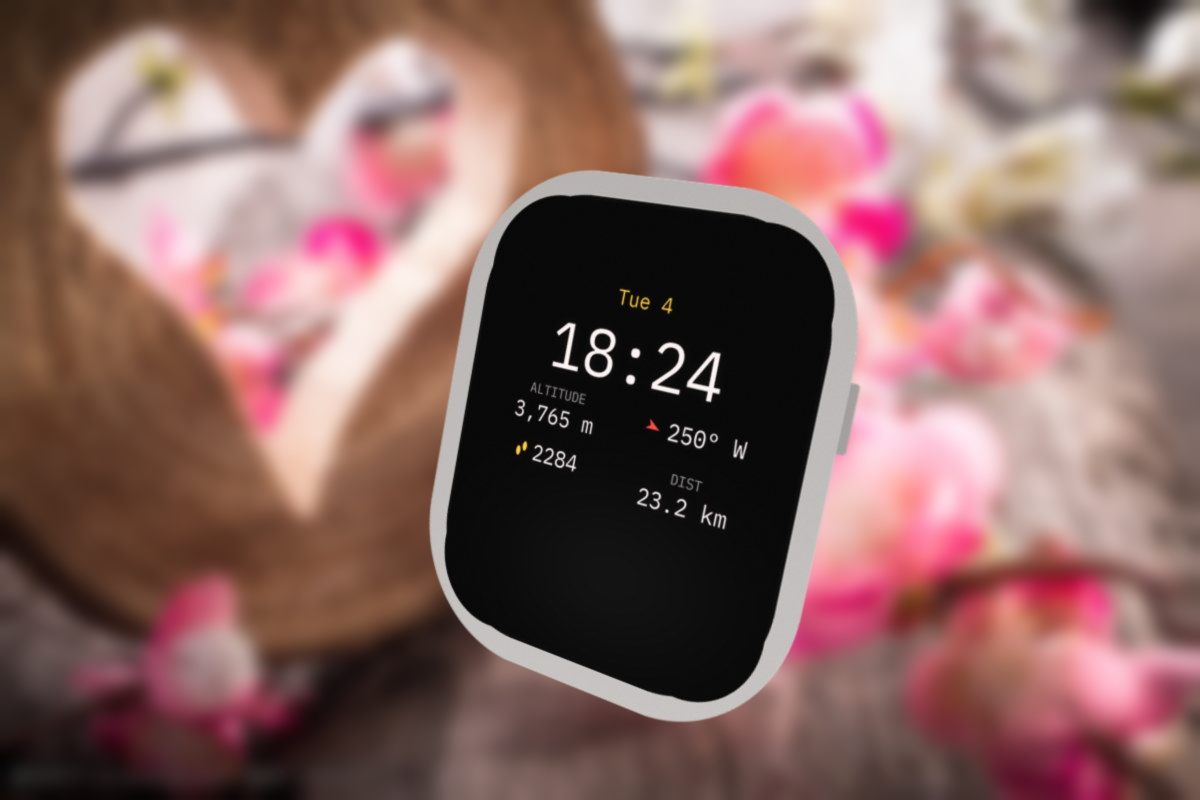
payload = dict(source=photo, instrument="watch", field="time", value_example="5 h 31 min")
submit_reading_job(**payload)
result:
18 h 24 min
